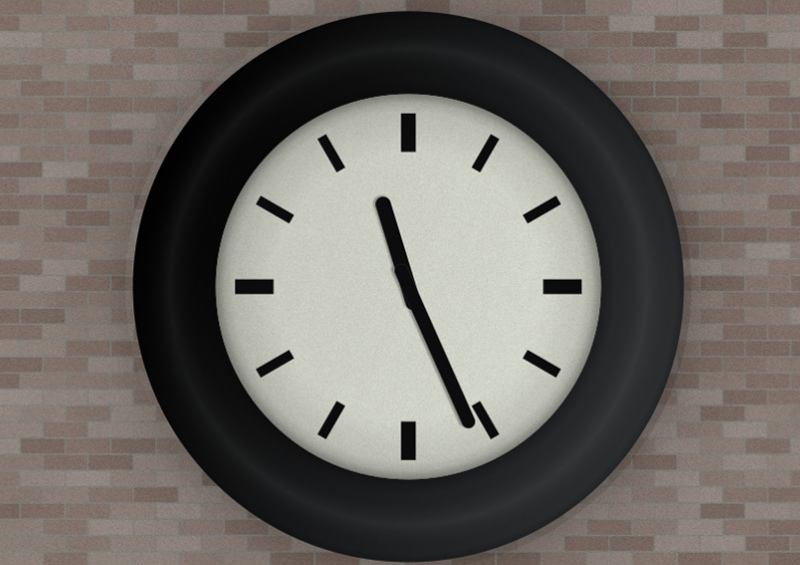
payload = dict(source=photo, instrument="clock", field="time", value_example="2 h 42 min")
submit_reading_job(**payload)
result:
11 h 26 min
